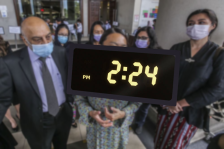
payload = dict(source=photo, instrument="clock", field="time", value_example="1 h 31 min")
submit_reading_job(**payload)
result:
2 h 24 min
